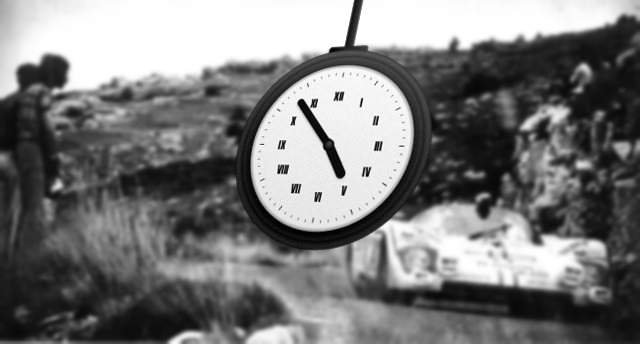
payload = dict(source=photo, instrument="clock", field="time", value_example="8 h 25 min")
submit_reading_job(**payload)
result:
4 h 53 min
